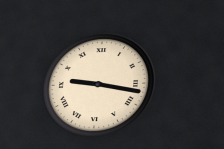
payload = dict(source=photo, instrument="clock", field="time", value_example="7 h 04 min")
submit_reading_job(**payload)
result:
9 h 17 min
